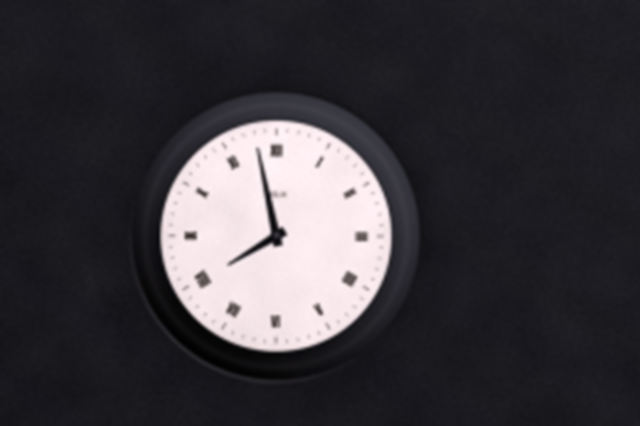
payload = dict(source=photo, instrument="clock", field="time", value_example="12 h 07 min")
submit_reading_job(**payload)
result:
7 h 58 min
